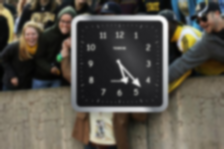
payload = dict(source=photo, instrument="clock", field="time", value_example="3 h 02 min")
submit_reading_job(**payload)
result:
5 h 23 min
